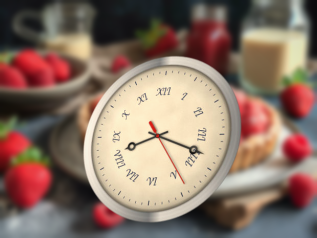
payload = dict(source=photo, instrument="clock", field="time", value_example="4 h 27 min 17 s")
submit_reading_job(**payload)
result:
8 h 18 min 24 s
